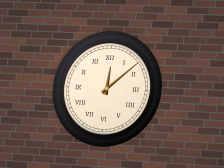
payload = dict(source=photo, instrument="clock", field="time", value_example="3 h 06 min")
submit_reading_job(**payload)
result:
12 h 08 min
